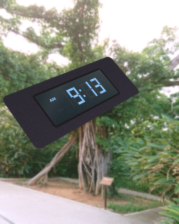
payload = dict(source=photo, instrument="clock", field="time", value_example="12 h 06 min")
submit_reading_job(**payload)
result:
9 h 13 min
